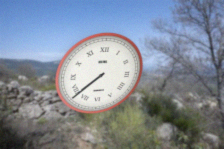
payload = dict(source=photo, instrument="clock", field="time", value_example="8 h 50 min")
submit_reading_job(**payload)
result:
7 h 38 min
